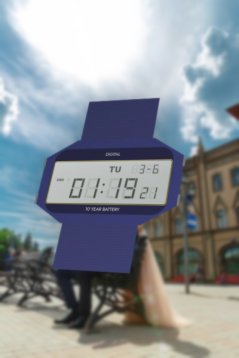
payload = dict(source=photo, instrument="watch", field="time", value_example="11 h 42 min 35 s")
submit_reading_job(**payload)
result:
1 h 19 min 21 s
